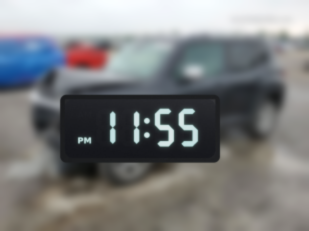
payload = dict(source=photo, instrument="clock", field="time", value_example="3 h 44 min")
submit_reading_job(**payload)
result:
11 h 55 min
